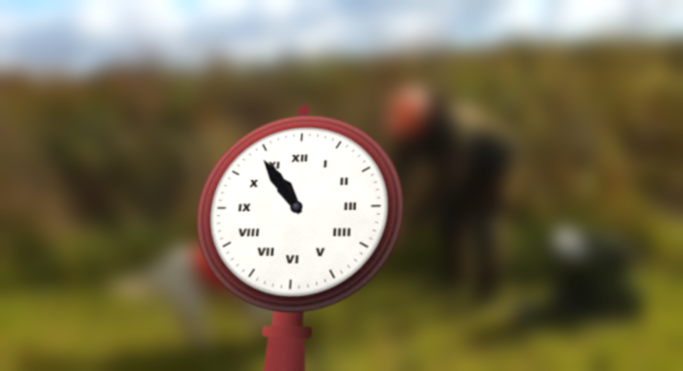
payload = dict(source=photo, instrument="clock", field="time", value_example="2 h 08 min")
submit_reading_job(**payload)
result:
10 h 54 min
